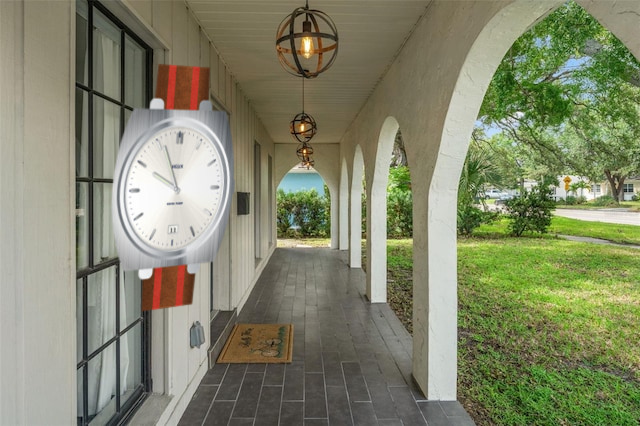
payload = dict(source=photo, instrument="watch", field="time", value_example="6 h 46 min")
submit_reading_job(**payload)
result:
9 h 56 min
